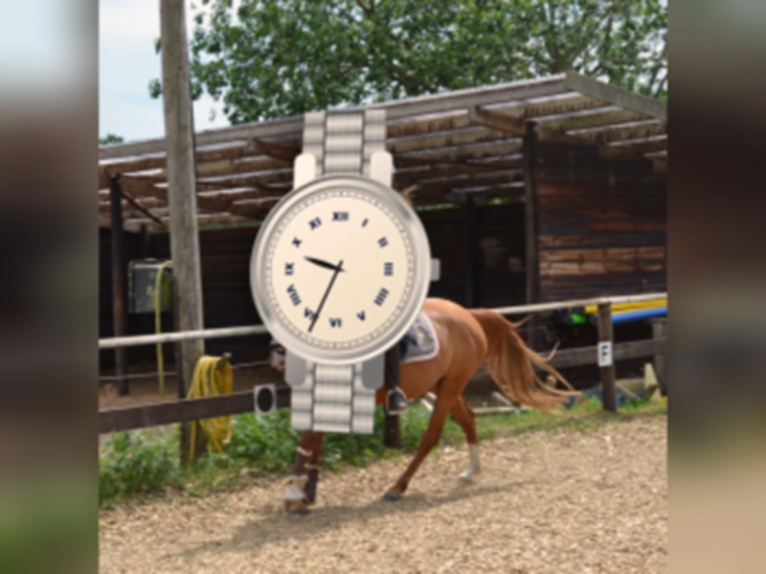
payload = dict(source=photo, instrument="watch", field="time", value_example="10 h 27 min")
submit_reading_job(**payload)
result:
9 h 34 min
